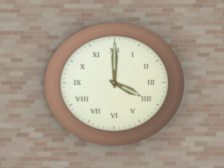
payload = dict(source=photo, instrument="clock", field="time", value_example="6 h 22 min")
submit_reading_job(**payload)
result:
4 h 00 min
